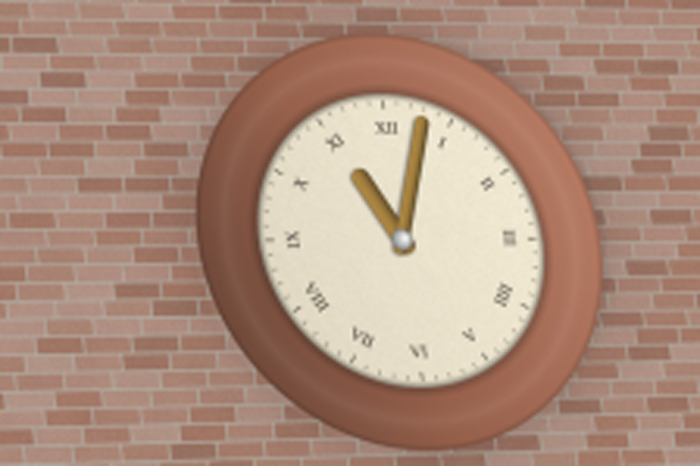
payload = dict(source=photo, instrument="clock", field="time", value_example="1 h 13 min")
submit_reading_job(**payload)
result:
11 h 03 min
